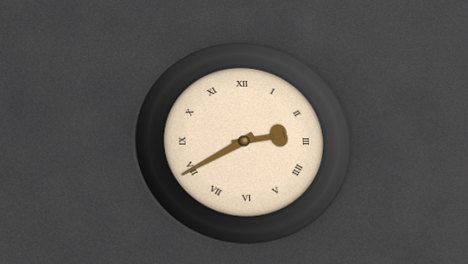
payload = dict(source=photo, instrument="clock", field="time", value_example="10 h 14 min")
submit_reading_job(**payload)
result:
2 h 40 min
